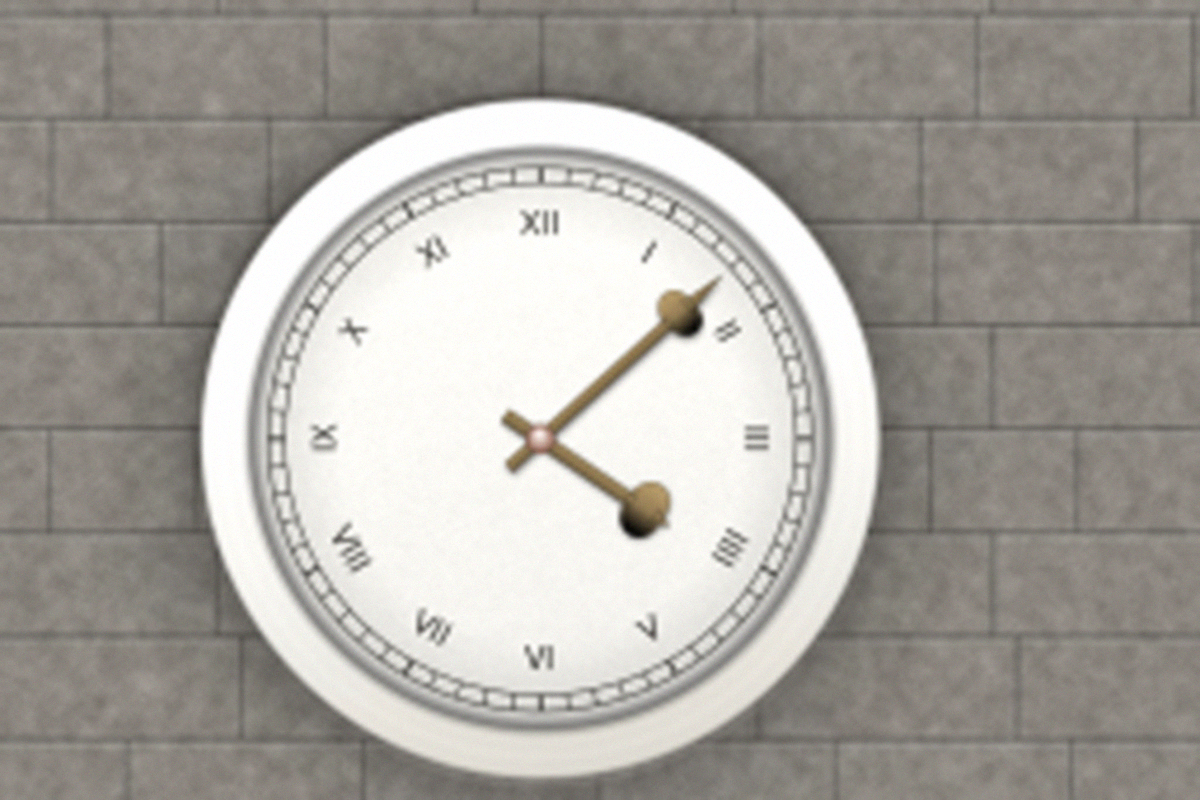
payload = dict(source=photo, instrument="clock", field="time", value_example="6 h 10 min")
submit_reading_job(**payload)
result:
4 h 08 min
